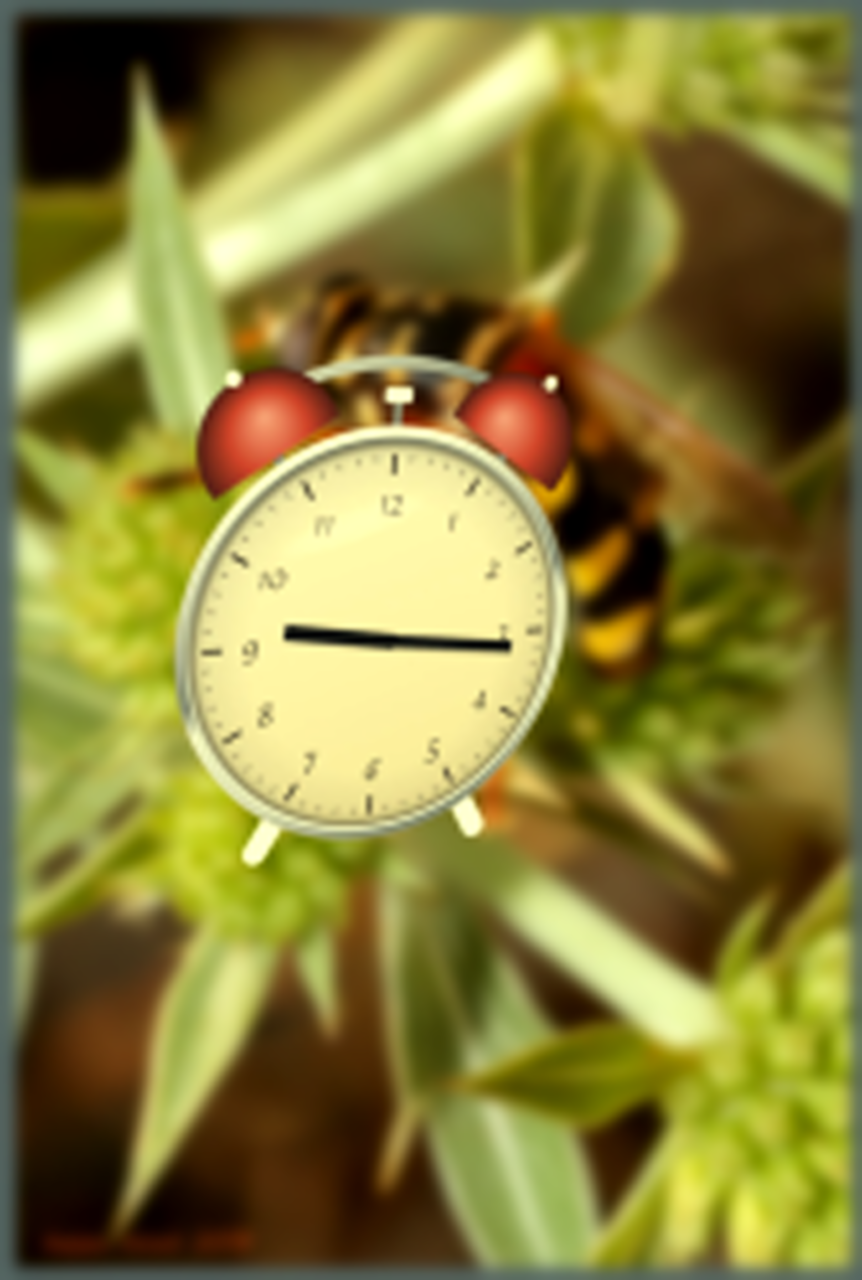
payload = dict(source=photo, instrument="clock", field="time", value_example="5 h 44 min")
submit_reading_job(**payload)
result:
9 h 16 min
